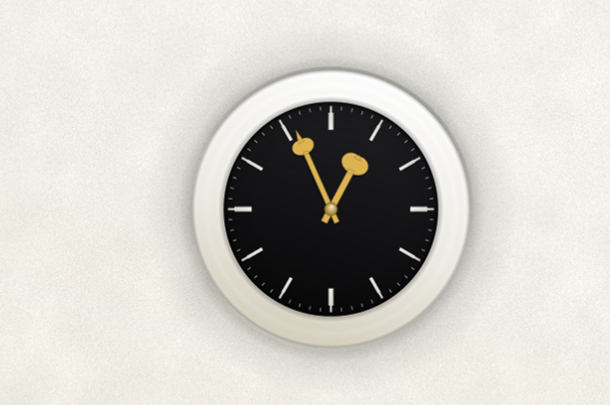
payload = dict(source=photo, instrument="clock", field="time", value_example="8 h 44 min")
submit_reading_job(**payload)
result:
12 h 56 min
